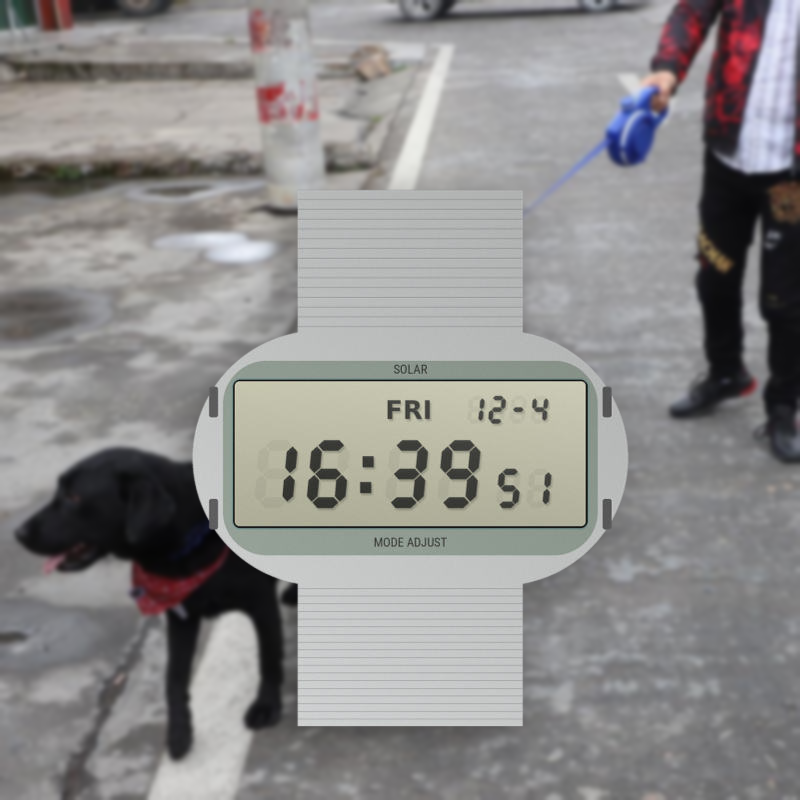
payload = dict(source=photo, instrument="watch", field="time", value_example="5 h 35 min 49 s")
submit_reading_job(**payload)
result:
16 h 39 min 51 s
